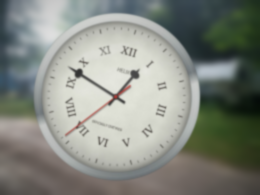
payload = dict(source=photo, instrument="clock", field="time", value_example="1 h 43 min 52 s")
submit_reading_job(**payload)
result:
12 h 47 min 36 s
